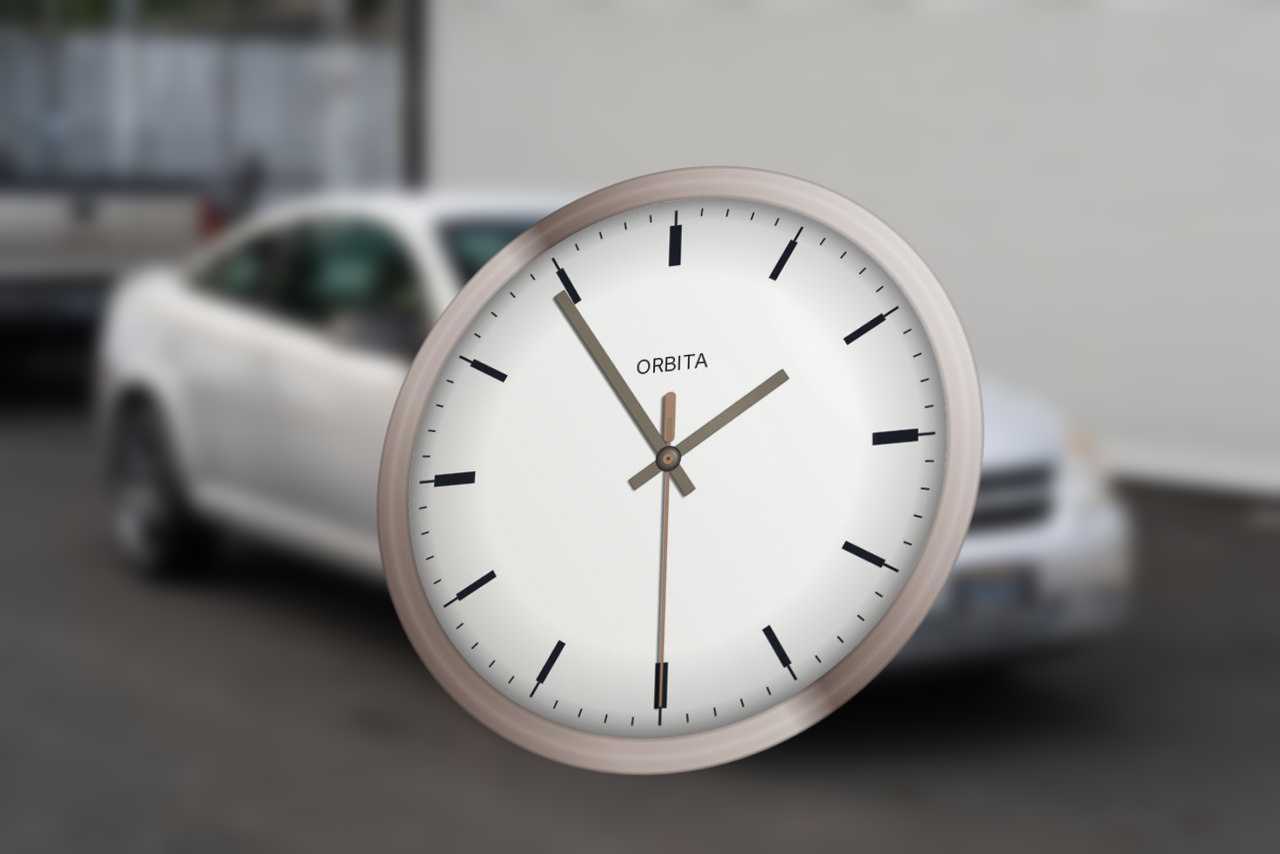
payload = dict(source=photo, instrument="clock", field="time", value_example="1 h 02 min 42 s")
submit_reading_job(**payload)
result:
1 h 54 min 30 s
